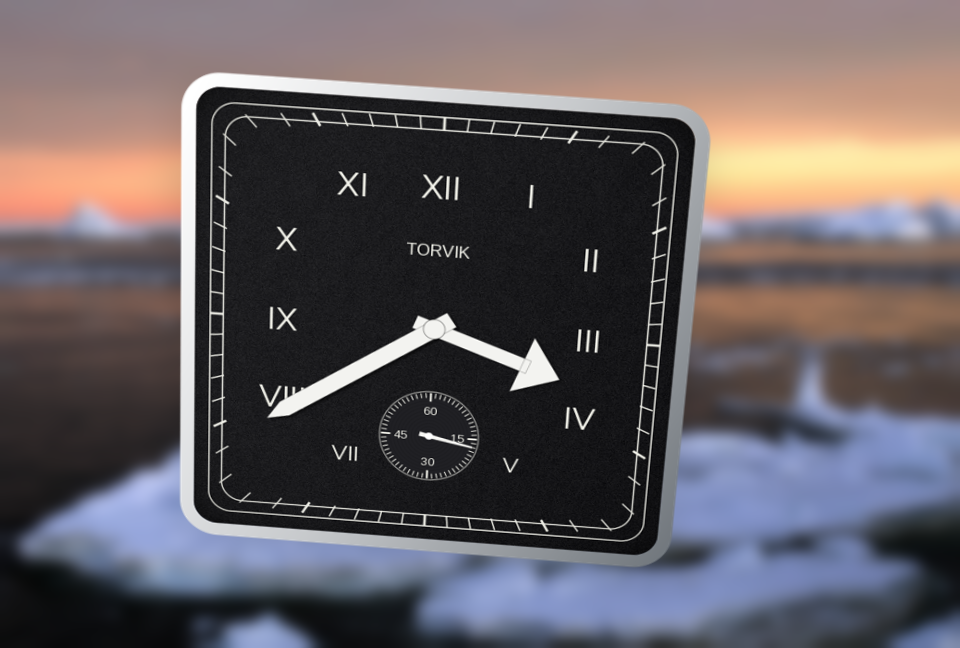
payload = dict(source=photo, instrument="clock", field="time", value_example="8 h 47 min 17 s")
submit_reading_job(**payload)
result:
3 h 39 min 17 s
